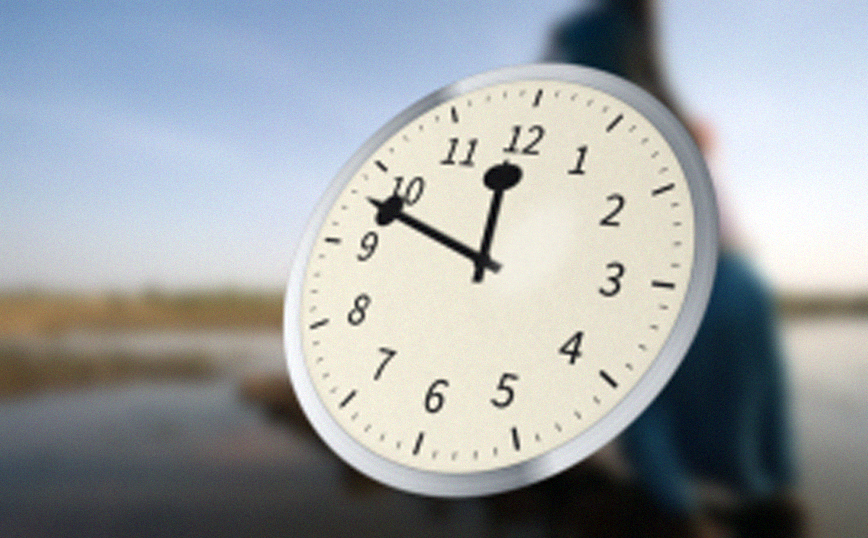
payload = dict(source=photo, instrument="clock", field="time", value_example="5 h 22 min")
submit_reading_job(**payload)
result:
11 h 48 min
